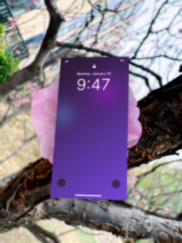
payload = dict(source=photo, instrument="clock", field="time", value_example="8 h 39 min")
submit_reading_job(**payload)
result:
9 h 47 min
